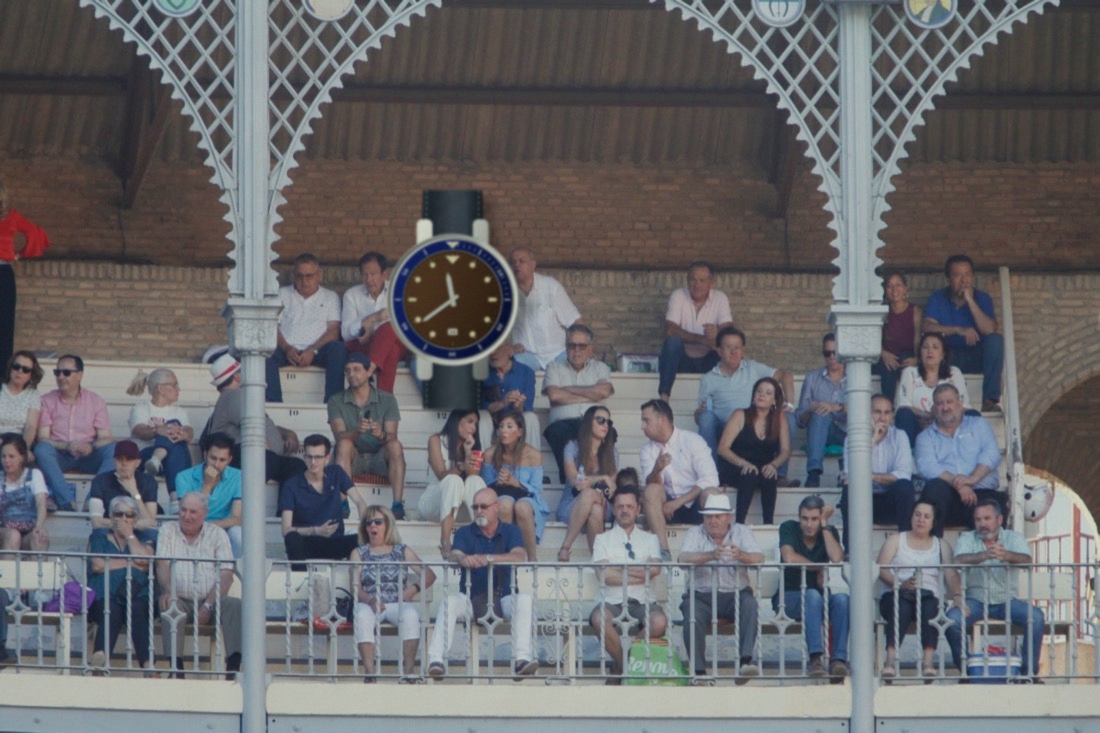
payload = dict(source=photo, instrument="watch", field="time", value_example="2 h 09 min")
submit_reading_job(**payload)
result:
11 h 39 min
